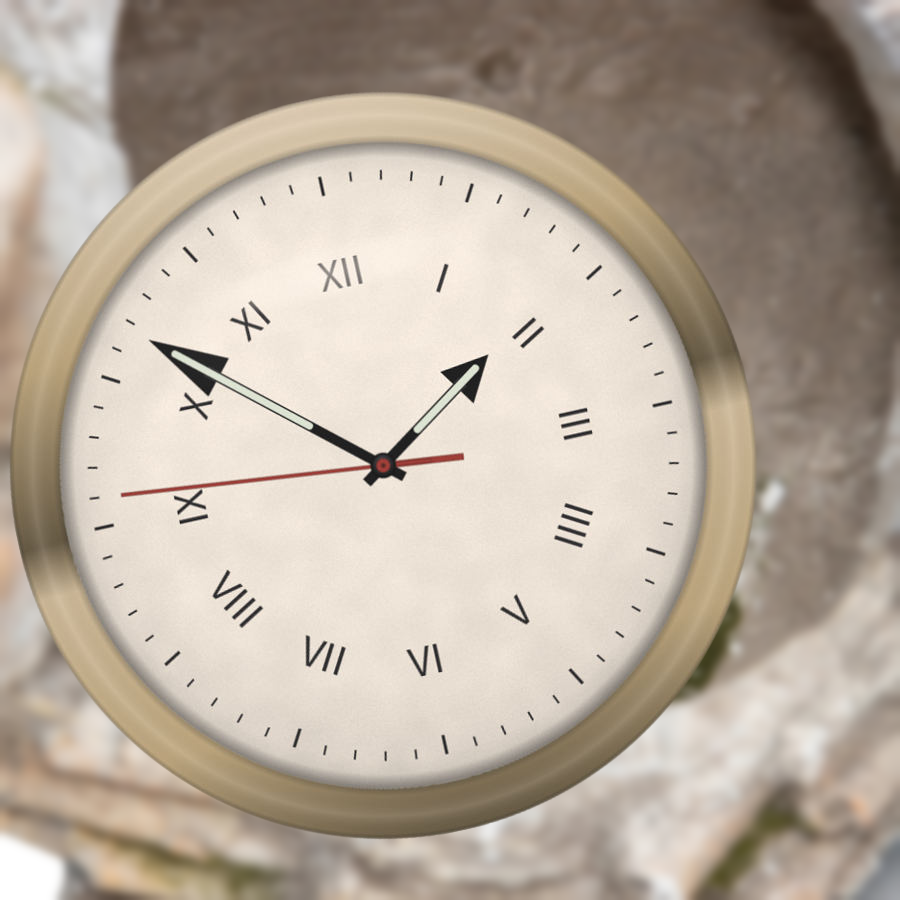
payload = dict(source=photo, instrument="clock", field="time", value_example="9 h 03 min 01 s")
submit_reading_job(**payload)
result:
1 h 51 min 46 s
